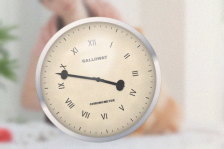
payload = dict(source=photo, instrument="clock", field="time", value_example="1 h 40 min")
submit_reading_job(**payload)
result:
3 h 48 min
